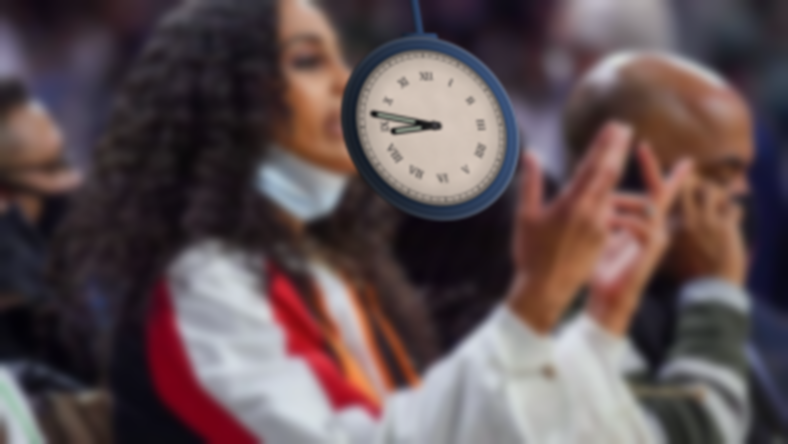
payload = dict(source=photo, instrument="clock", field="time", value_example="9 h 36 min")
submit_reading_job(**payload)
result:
8 h 47 min
